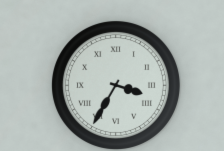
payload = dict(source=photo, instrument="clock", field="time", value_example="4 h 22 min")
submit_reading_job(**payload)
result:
3 h 35 min
